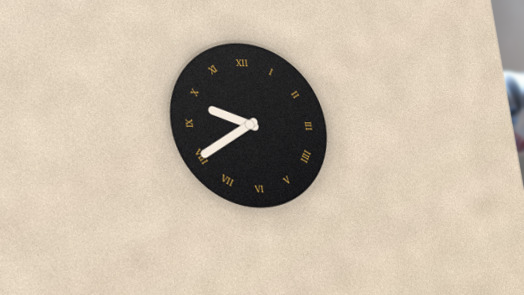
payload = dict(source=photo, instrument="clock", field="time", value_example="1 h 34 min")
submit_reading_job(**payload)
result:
9 h 40 min
